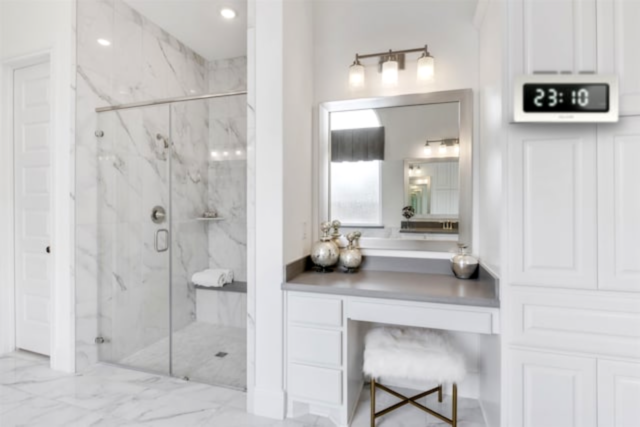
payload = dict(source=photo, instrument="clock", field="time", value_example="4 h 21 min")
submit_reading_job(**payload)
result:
23 h 10 min
